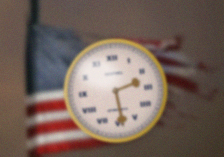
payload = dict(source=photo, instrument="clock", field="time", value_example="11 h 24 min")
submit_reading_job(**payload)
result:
2 h 29 min
